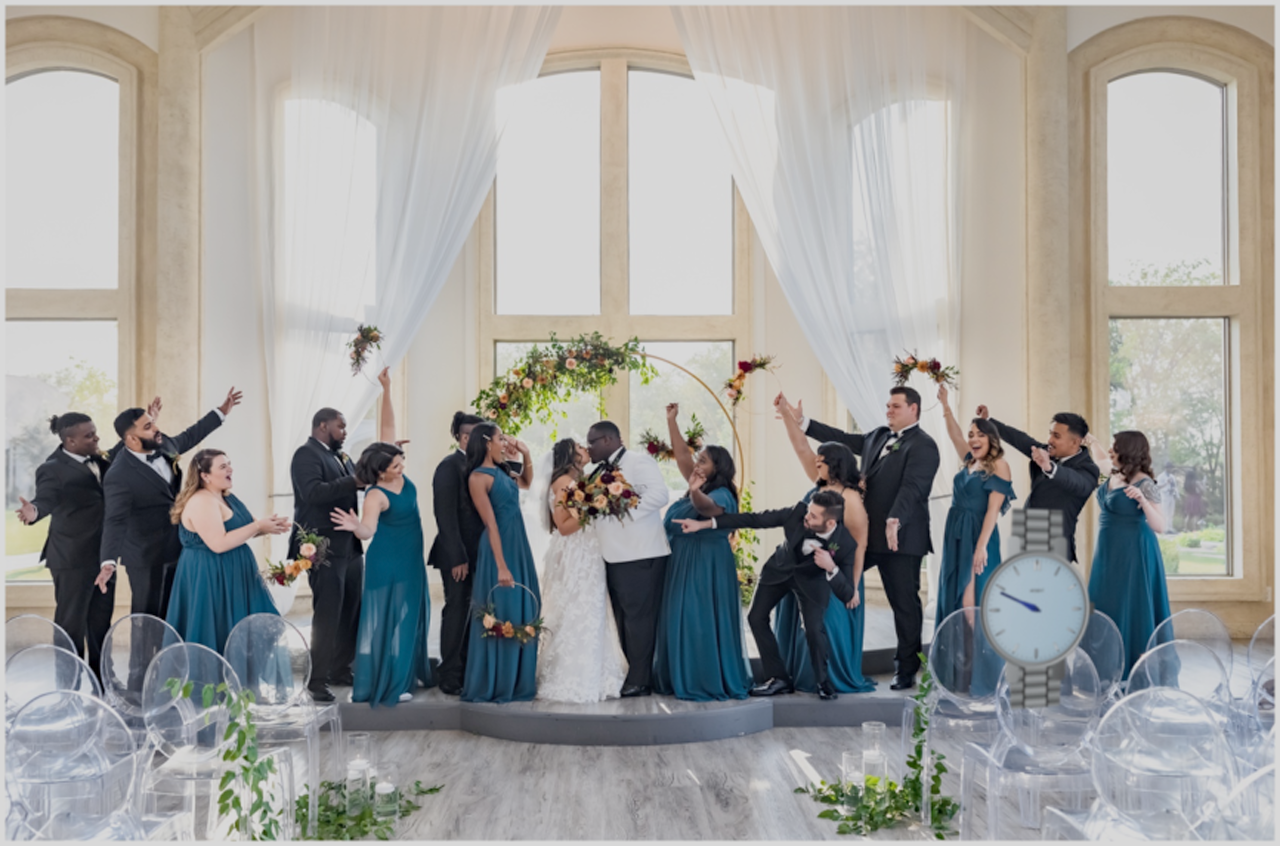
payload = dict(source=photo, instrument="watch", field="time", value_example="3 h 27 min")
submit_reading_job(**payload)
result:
9 h 49 min
